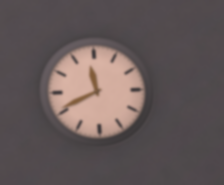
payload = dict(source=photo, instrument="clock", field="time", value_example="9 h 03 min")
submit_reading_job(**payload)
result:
11 h 41 min
